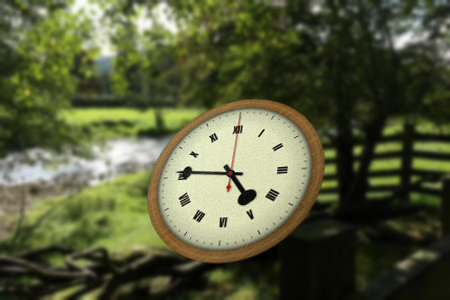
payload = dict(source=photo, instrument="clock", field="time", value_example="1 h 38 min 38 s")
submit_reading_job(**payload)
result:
4 h 46 min 00 s
